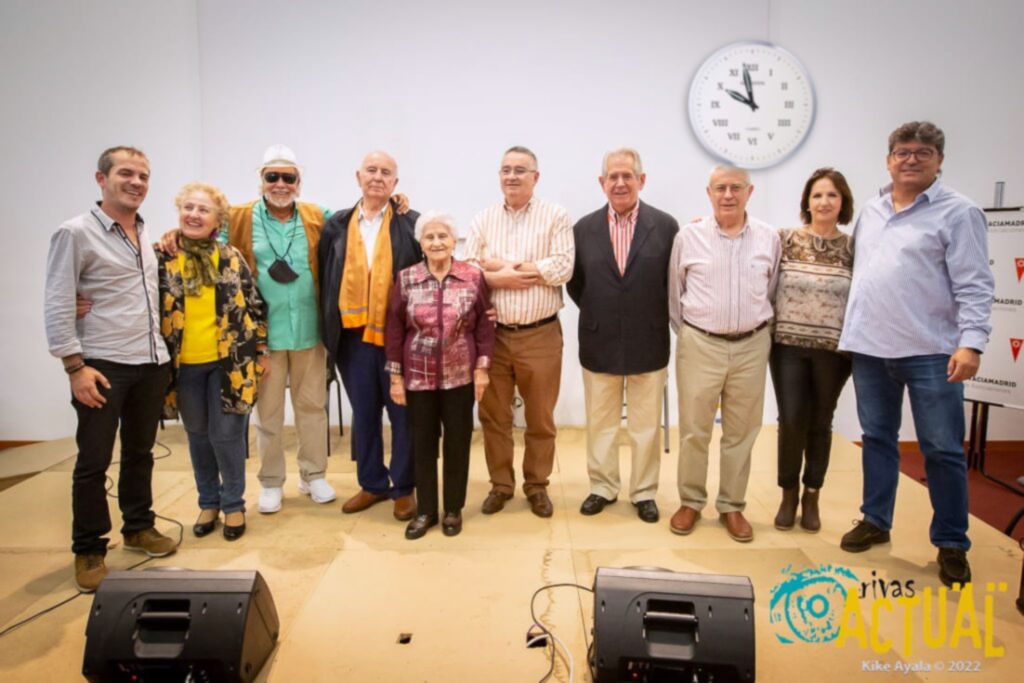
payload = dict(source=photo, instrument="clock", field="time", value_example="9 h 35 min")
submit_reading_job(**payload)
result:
9 h 58 min
